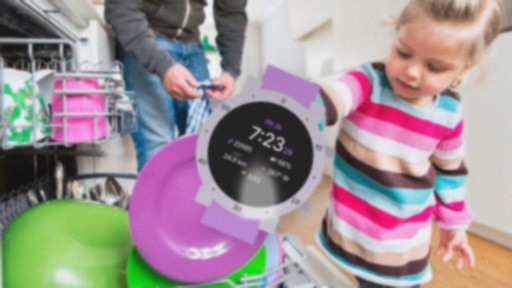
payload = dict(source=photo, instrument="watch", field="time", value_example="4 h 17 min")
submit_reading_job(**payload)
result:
7 h 23 min
